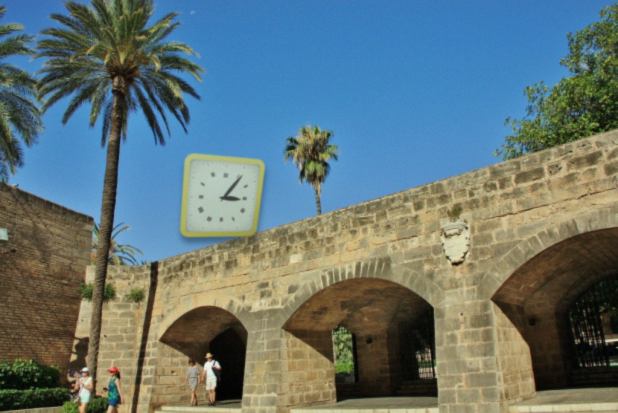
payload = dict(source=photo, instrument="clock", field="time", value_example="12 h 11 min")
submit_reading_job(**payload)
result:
3 h 06 min
